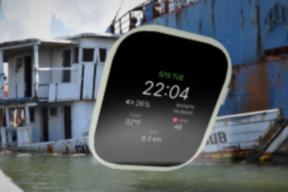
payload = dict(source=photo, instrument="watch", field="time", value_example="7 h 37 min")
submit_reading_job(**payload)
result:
22 h 04 min
